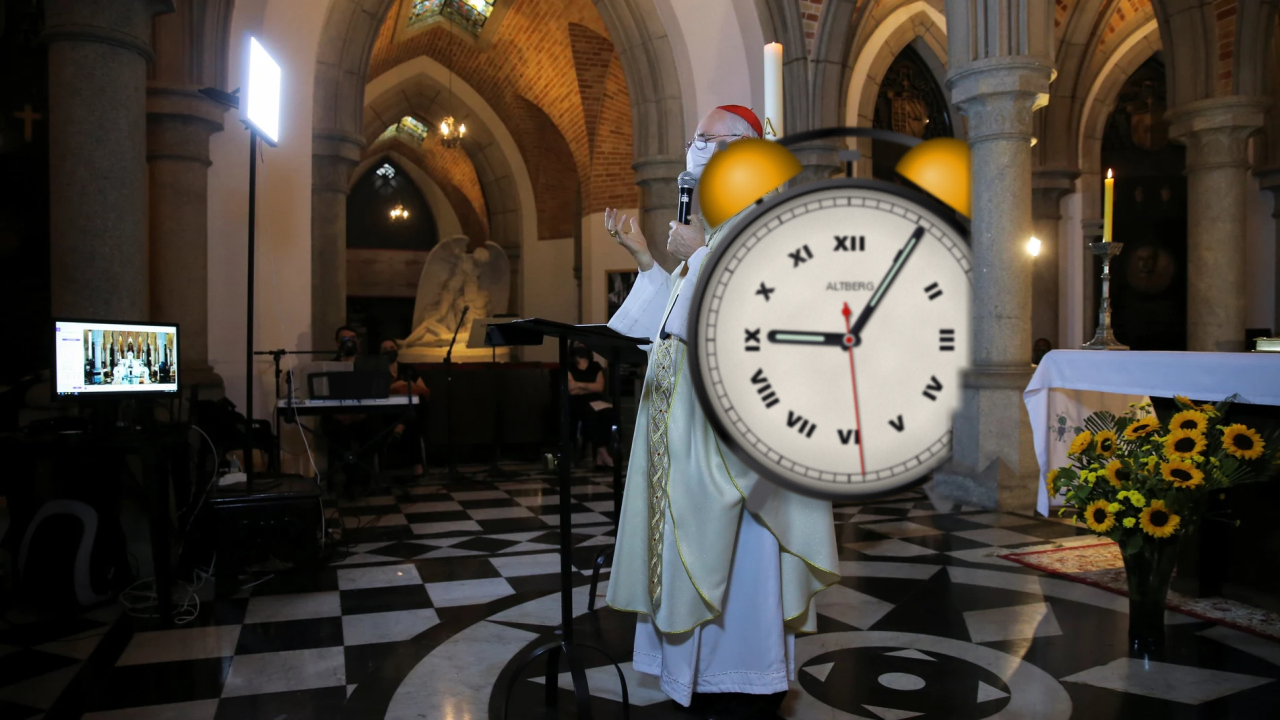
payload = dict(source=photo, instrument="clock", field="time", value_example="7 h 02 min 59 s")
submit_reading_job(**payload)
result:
9 h 05 min 29 s
